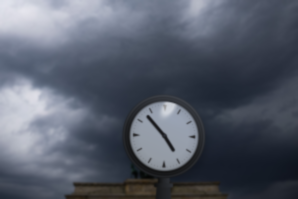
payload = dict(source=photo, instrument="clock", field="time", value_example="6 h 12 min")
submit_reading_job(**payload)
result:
4 h 53 min
